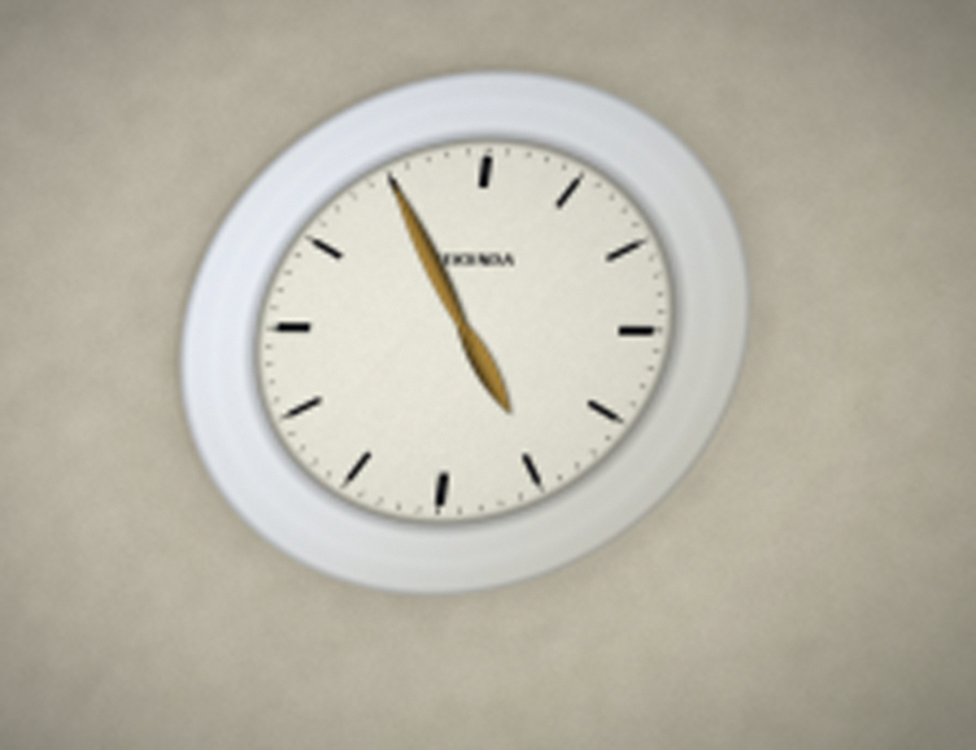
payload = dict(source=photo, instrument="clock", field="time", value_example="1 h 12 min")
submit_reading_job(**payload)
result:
4 h 55 min
